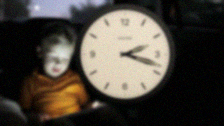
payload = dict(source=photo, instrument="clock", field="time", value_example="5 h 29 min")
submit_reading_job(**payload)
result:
2 h 18 min
